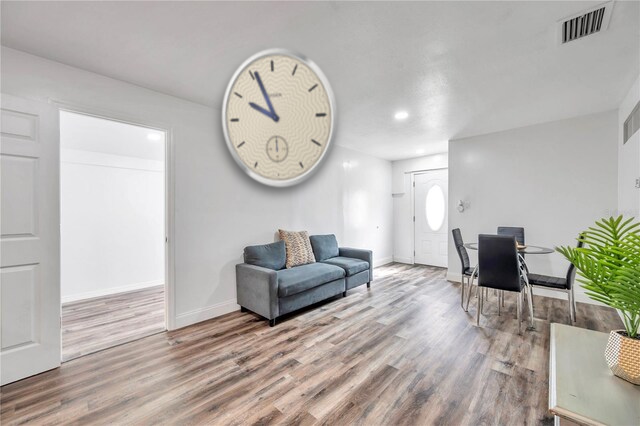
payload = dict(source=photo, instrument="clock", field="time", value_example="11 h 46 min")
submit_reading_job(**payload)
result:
9 h 56 min
